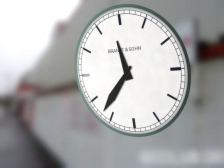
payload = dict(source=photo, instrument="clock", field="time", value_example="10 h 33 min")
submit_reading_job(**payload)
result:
11 h 37 min
